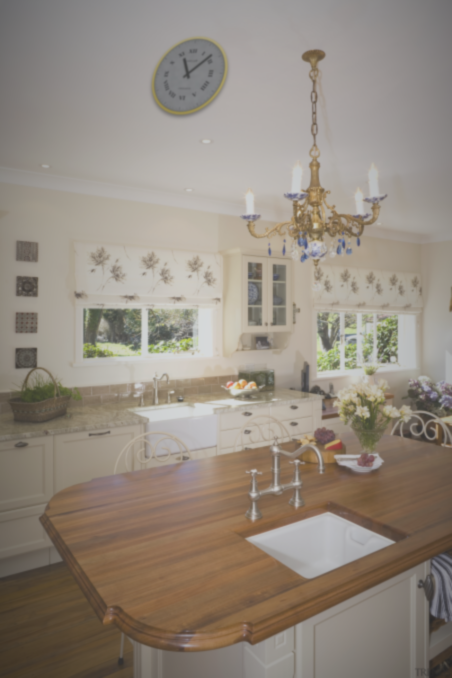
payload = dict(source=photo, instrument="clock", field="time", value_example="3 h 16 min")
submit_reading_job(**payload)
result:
11 h 08 min
